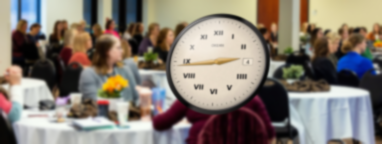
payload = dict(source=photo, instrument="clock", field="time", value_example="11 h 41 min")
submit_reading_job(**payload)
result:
2 h 44 min
